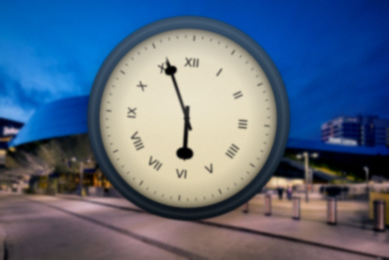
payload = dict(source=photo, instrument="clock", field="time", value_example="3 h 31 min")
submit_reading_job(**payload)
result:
5 h 56 min
